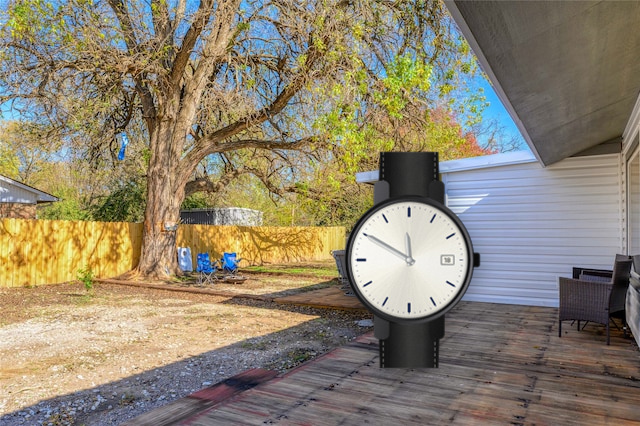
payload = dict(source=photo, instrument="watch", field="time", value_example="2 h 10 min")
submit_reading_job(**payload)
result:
11 h 50 min
